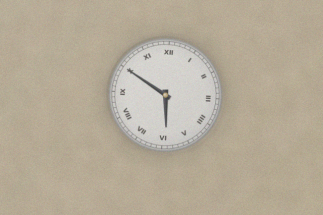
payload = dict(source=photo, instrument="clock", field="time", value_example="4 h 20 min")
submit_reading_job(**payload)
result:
5 h 50 min
